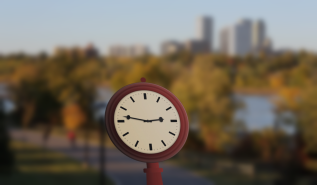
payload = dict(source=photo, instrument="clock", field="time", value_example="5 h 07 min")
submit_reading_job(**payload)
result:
2 h 47 min
